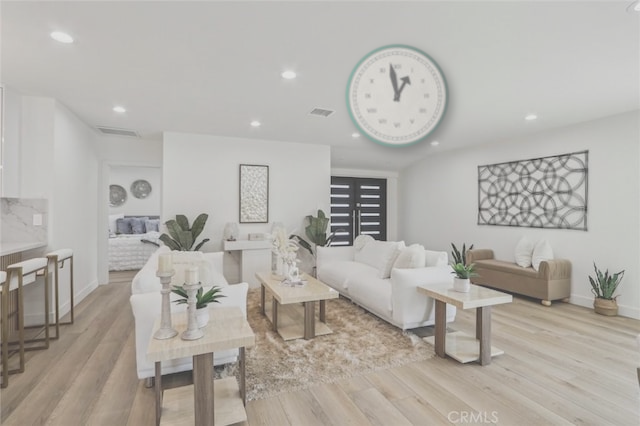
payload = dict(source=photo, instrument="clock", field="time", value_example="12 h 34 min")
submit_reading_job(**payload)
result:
12 h 58 min
